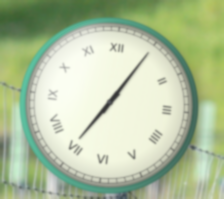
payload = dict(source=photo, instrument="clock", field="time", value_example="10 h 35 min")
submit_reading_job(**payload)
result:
7 h 05 min
